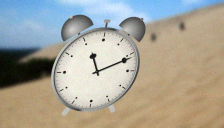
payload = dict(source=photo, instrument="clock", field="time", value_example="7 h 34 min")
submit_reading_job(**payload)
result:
11 h 11 min
